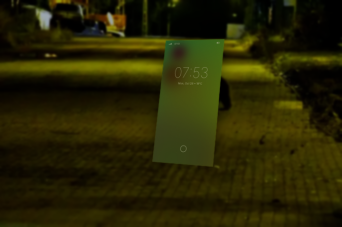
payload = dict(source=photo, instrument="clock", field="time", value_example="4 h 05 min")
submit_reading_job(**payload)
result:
7 h 53 min
